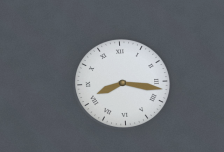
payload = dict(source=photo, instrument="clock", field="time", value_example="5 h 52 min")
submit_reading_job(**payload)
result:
8 h 17 min
